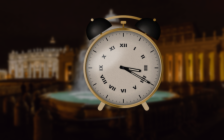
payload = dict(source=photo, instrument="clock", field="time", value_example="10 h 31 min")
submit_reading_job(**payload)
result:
3 h 20 min
